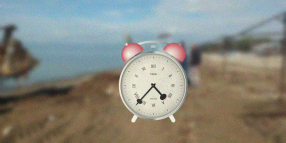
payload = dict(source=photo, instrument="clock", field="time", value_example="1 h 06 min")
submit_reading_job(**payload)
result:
4 h 37 min
